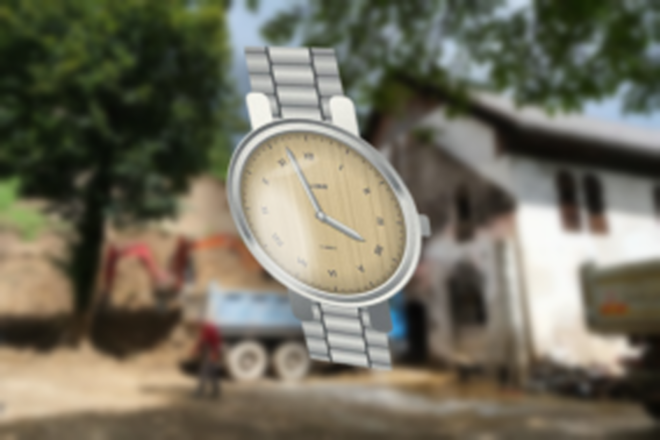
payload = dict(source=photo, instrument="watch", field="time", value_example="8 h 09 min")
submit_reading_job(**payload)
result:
3 h 57 min
